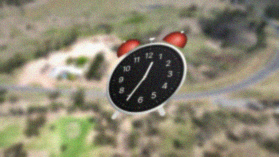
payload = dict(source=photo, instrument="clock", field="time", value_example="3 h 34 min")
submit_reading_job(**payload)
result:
12 h 35 min
